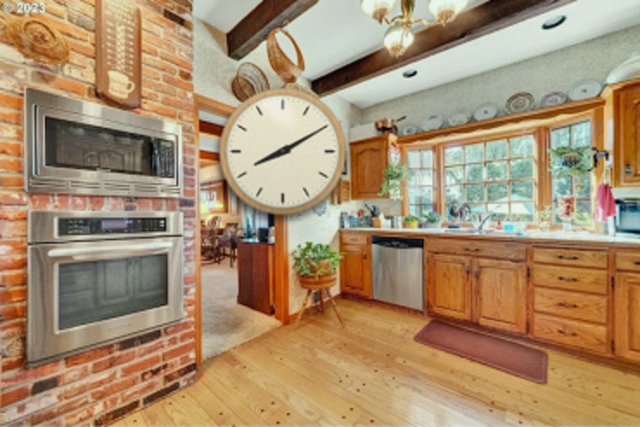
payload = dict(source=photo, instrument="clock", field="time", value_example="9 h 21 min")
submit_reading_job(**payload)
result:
8 h 10 min
